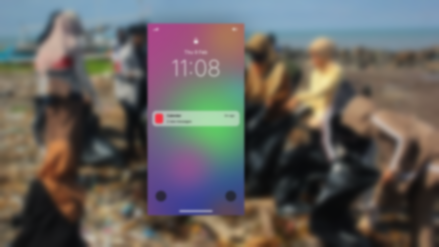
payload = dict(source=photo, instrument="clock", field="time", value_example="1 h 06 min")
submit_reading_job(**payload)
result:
11 h 08 min
